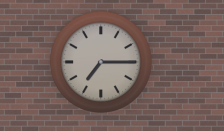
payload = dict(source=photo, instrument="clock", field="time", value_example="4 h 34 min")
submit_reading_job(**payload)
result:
7 h 15 min
